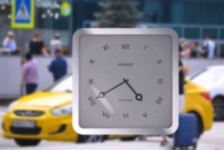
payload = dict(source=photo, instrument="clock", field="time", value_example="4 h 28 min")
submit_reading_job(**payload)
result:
4 h 40 min
